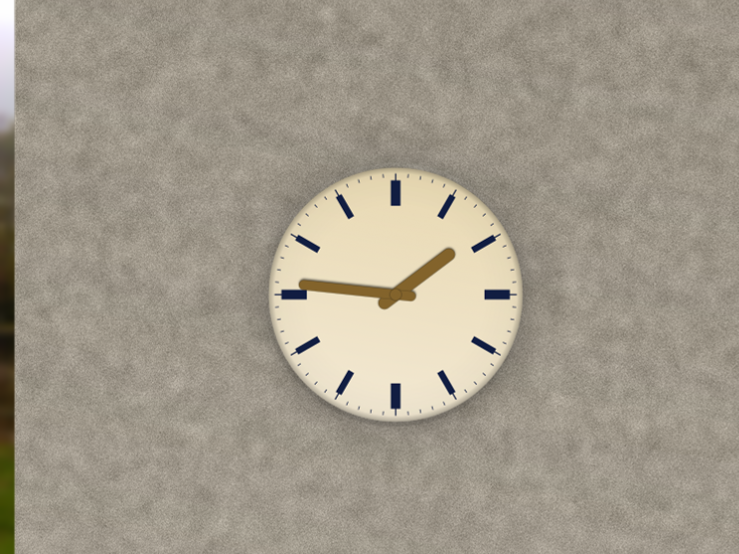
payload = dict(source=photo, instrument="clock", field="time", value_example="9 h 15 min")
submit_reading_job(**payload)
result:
1 h 46 min
